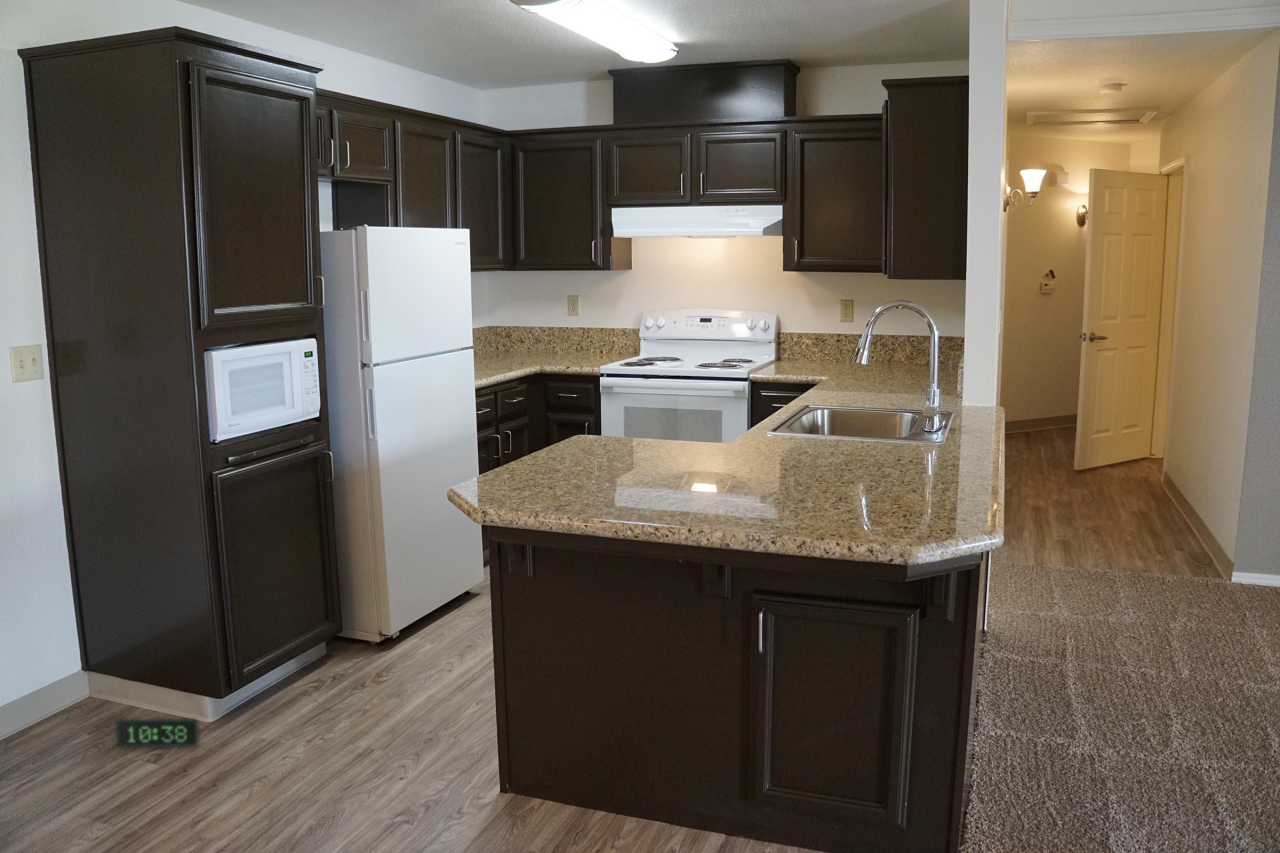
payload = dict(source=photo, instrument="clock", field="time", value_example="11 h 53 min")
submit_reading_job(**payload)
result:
10 h 38 min
